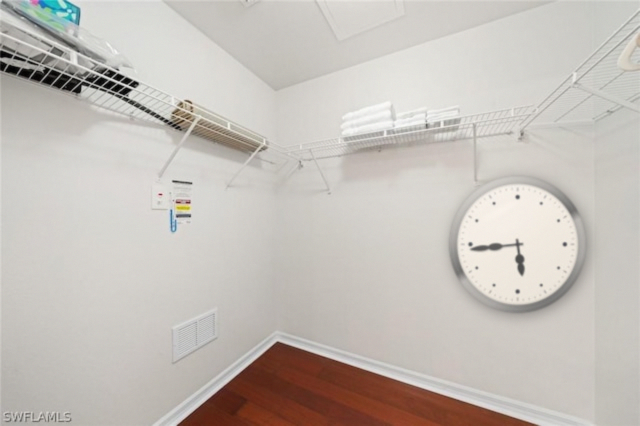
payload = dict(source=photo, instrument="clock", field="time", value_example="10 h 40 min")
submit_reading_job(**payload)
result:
5 h 44 min
